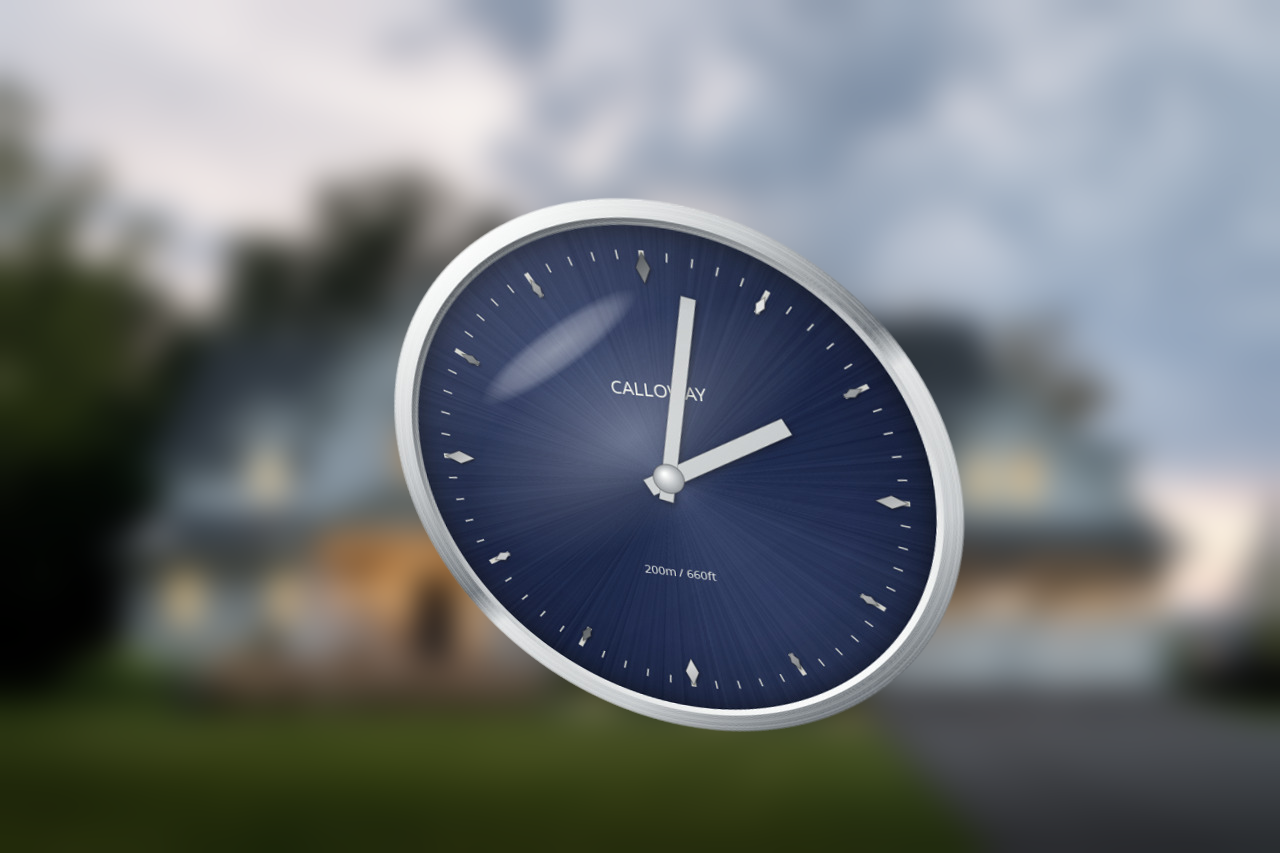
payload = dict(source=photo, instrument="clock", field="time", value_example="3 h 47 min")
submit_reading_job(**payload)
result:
2 h 02 min
